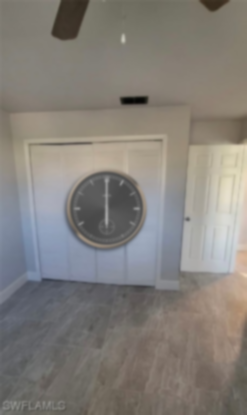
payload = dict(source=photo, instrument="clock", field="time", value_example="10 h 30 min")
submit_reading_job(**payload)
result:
6 h 00 min
